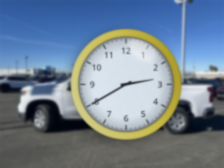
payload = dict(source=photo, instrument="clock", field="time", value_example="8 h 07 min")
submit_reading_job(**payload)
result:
2 h 40 min
